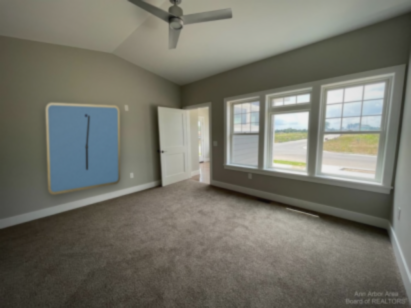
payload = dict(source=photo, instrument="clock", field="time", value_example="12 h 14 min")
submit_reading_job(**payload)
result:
6 h 01 min
